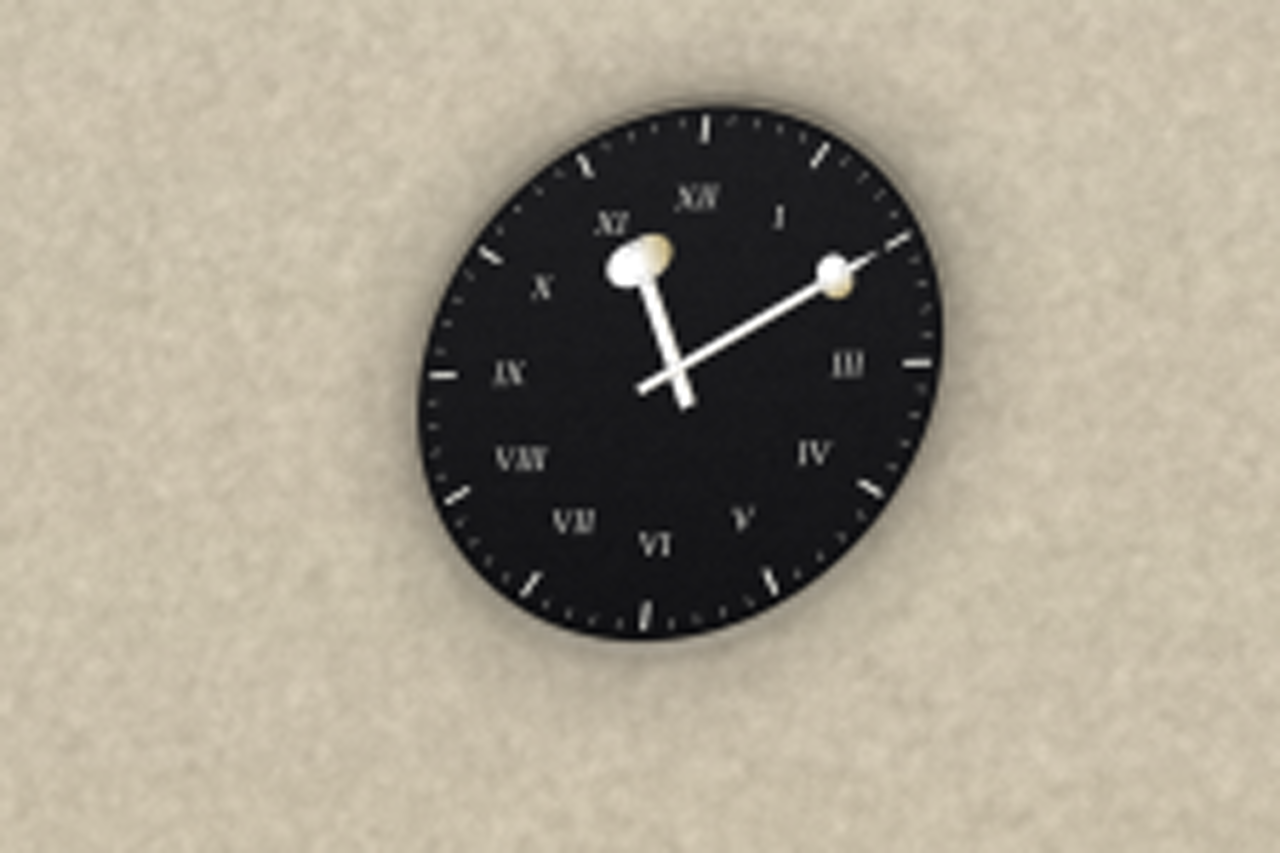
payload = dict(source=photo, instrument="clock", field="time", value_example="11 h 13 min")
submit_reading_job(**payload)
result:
11 h 10 min
